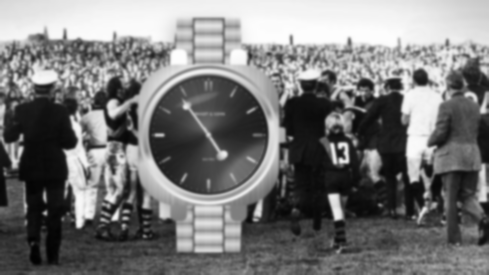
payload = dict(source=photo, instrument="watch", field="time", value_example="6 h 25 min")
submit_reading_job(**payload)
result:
4 h 54 min
